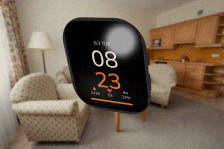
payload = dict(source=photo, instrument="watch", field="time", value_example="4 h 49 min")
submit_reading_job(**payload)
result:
8 h 23 min
